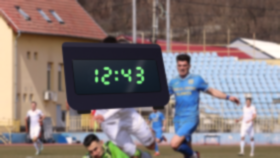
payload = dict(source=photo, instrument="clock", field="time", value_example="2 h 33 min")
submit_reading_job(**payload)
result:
12 h 43 min
